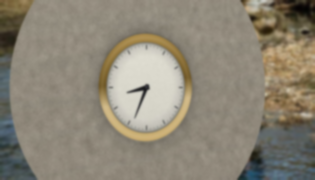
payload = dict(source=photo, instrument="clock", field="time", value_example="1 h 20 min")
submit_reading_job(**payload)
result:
8 h 34 min
